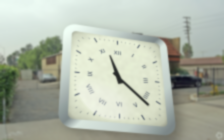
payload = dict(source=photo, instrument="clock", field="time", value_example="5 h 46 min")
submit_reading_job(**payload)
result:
11 h 22 min
